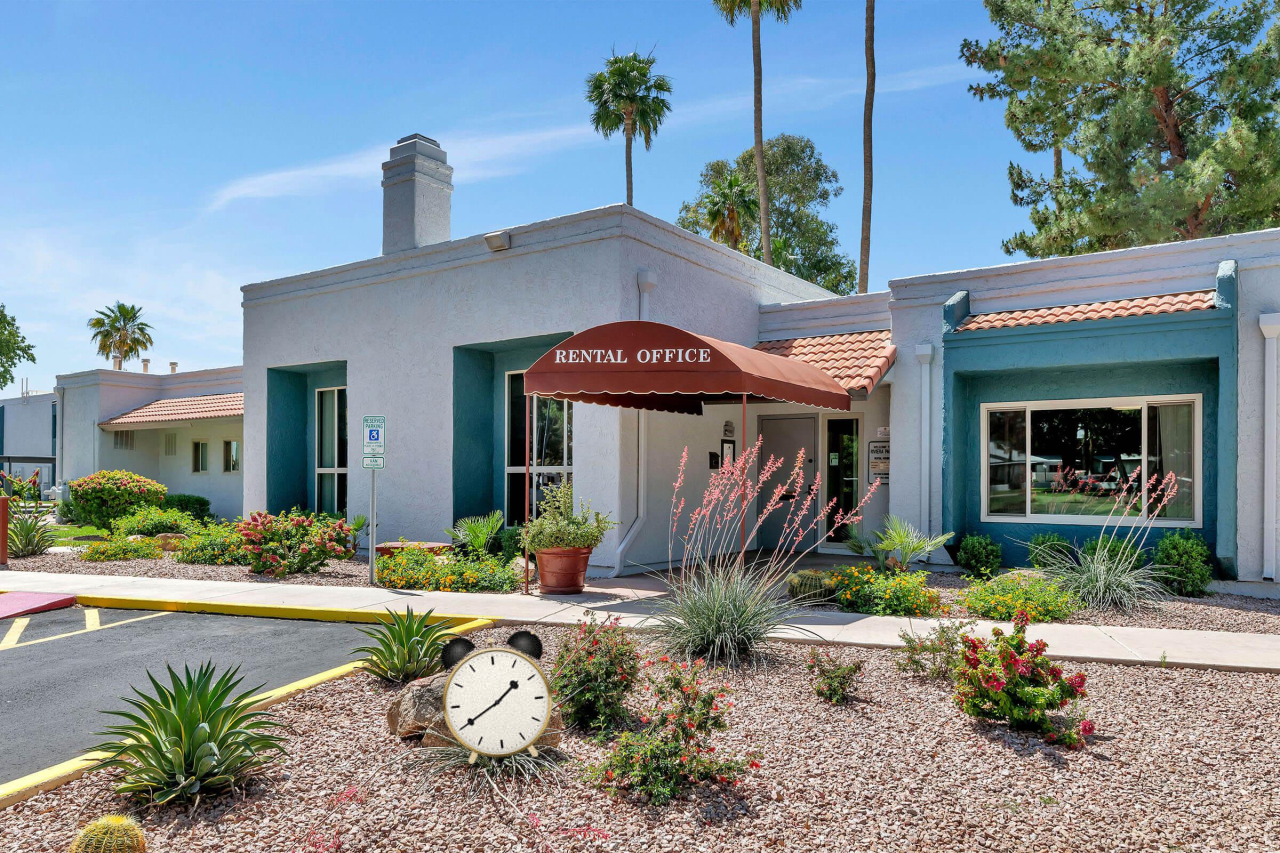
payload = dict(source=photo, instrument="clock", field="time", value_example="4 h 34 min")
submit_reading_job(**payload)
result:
1 h 40 min
